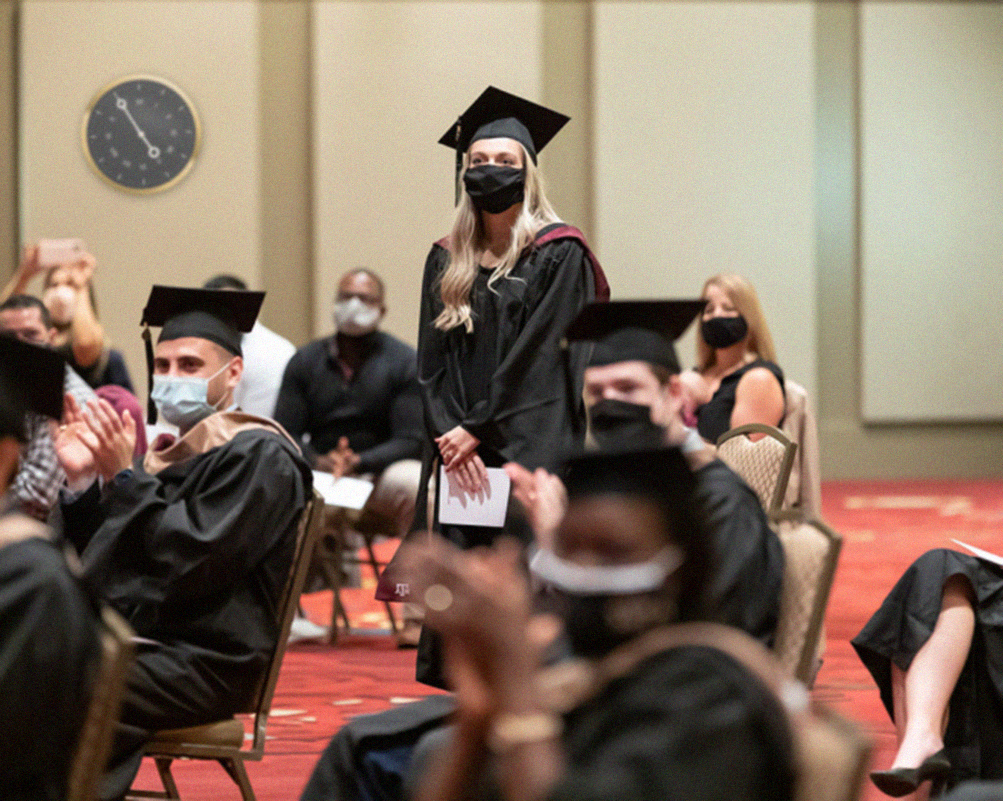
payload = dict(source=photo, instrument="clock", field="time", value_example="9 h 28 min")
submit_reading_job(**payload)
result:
4 h 55 min
